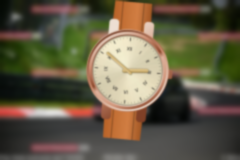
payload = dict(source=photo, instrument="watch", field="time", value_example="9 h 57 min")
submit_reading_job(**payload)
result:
2 h 51 min
